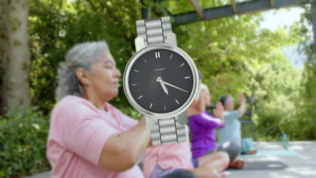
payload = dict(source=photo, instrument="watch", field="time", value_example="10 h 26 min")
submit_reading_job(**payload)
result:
5 h 20 min
